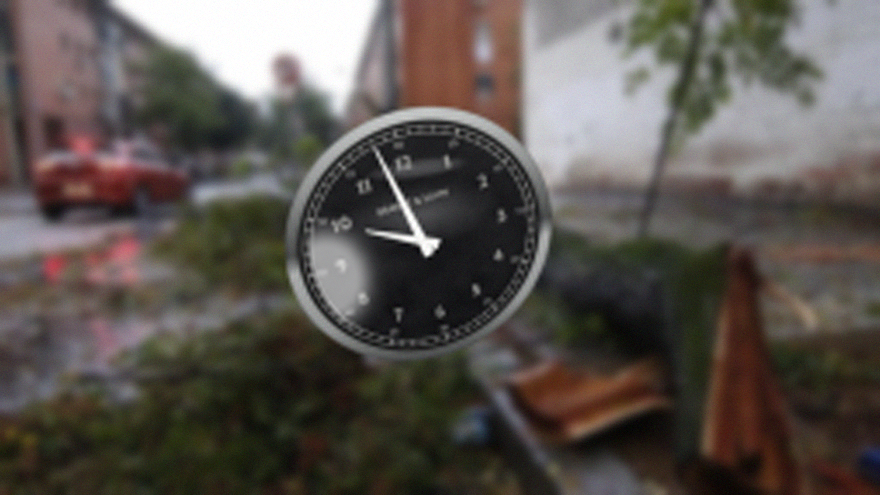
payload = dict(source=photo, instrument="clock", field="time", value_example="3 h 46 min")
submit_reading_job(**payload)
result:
9 h 58 min
